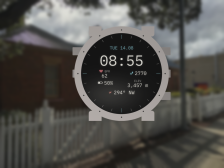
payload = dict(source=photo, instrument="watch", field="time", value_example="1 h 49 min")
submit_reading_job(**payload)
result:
8 h 55 min
